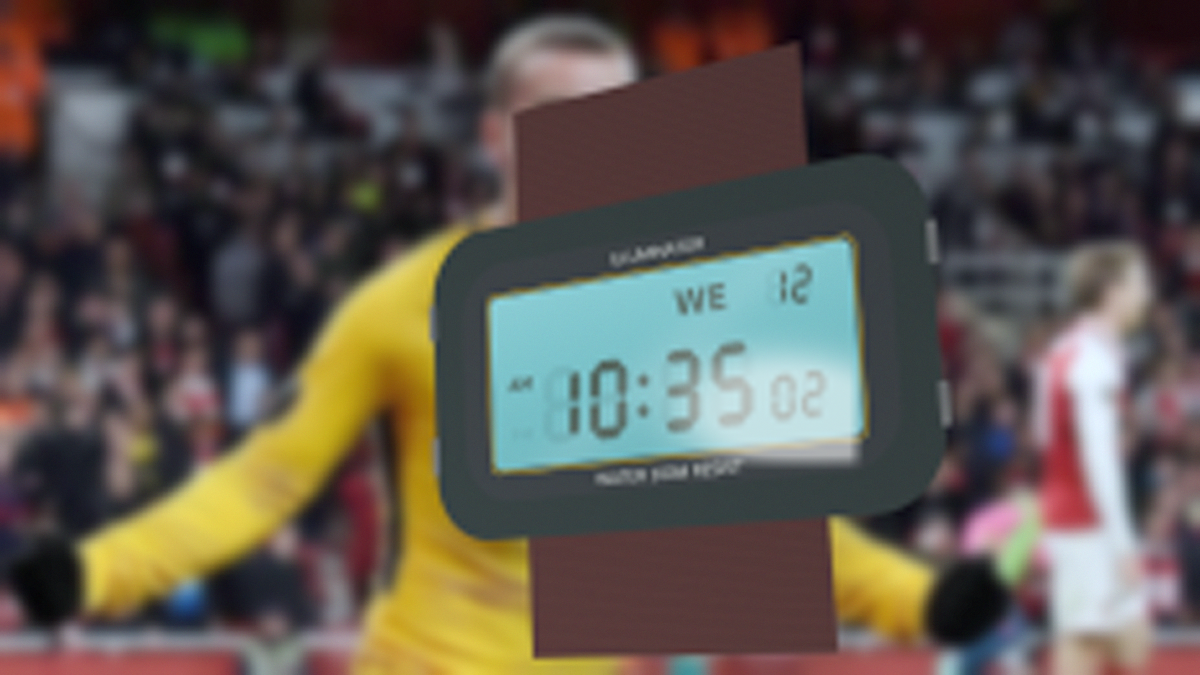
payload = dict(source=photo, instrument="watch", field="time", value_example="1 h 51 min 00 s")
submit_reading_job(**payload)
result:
10 h 35 min 02 s
